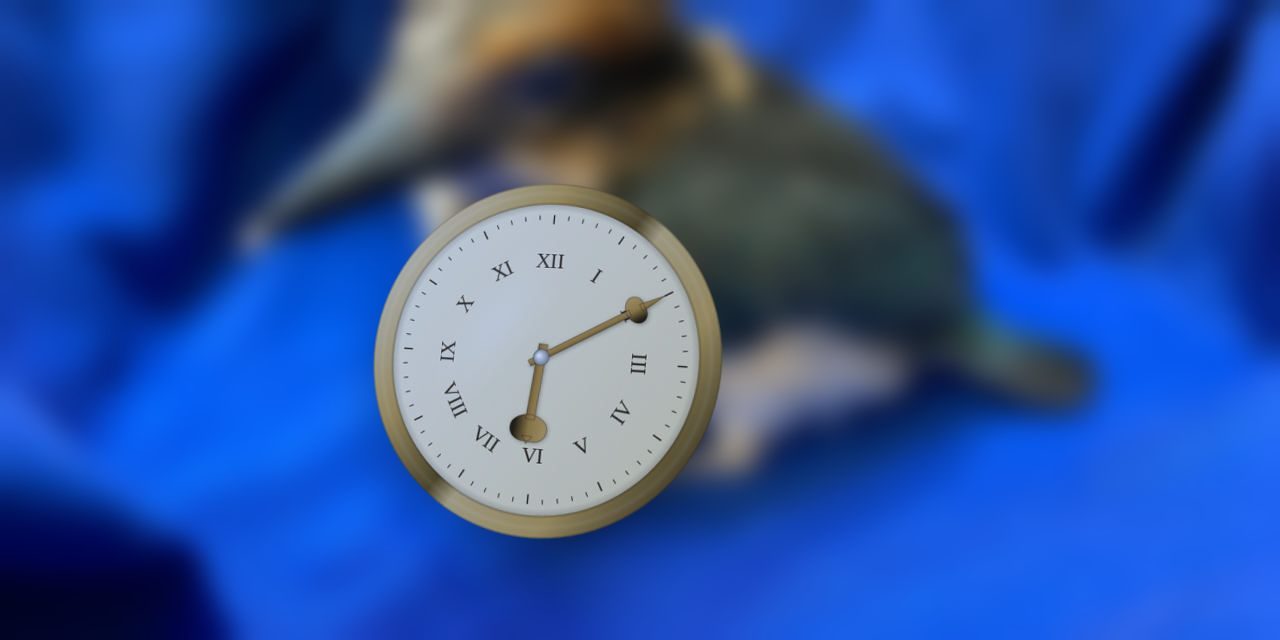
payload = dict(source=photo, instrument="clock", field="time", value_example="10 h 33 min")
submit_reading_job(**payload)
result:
6 h 10 min
